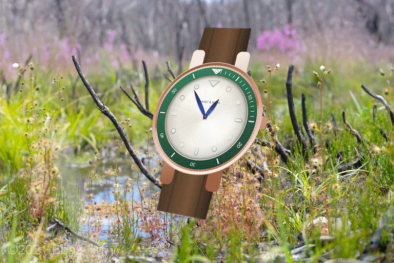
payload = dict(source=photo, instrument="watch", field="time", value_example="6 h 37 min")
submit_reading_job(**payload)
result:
12 h 54 min
